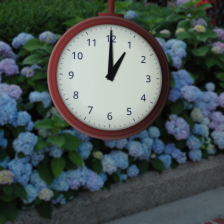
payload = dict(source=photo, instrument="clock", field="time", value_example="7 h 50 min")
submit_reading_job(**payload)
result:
1 h 00 min
